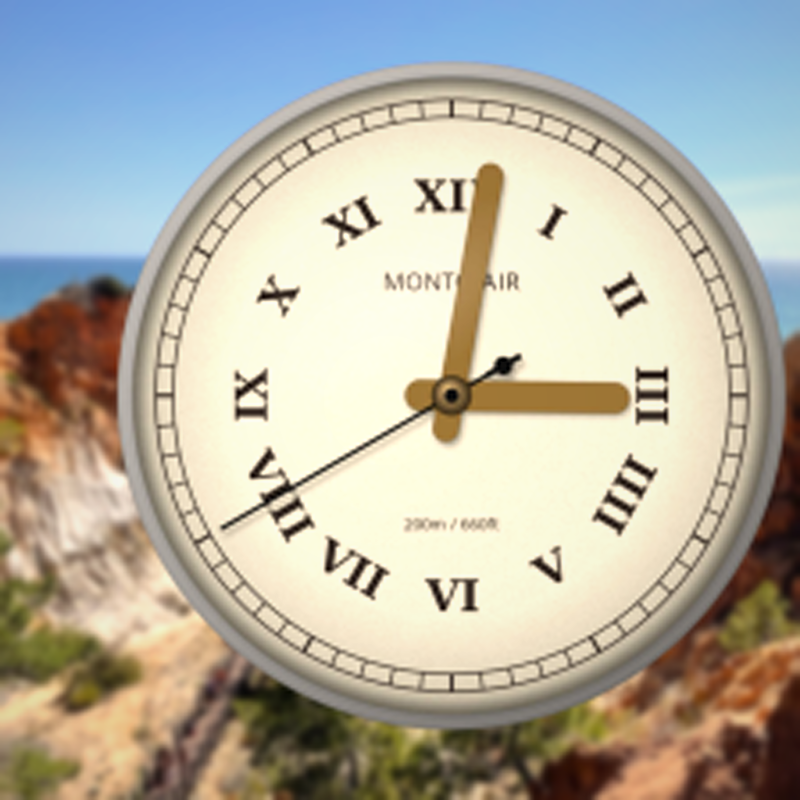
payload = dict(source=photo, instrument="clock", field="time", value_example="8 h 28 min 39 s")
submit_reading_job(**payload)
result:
3 h 01 min 40 s
